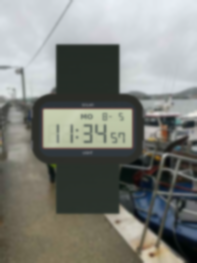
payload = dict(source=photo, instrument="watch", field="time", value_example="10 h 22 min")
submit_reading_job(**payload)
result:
11 h 34 min
